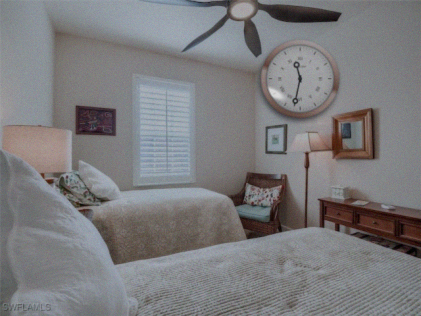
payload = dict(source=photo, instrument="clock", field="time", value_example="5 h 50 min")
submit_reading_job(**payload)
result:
11 h 32 min
